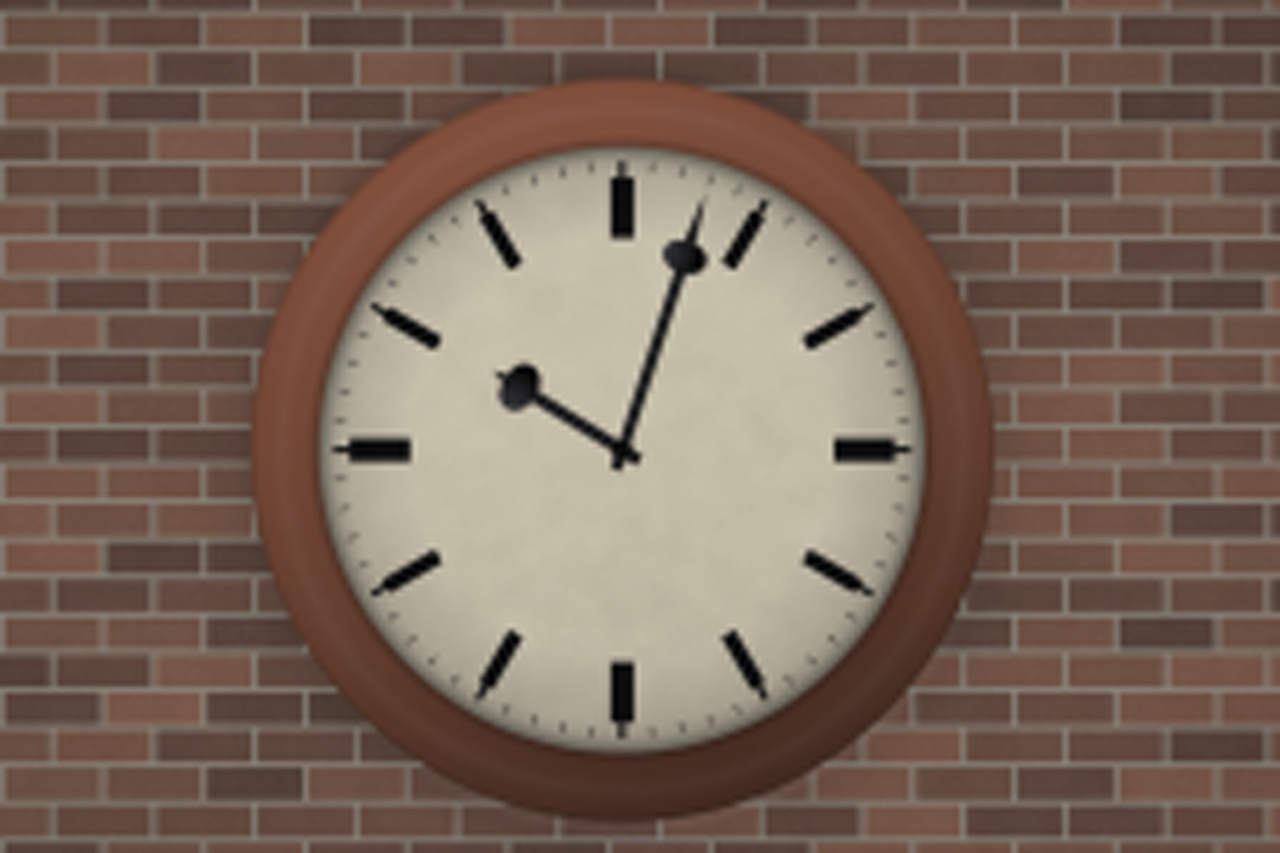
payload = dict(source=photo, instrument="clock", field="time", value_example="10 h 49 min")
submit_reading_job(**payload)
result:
10 h 03 min
